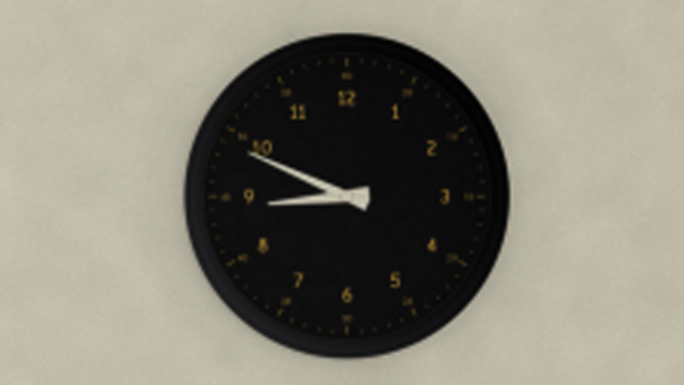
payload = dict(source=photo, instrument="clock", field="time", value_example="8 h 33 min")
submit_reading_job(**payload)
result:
8 h 49 min
